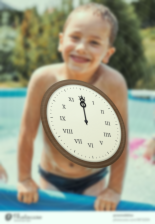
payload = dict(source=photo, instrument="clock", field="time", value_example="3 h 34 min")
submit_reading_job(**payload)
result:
12 h 00 min
